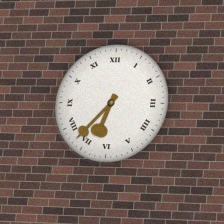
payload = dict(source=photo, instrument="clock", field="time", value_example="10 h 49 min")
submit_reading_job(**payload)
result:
6 h 37 min
